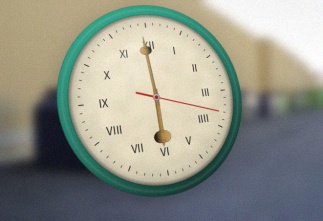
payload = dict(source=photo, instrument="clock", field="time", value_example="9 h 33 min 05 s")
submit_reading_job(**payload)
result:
5 h 59 min 18 s
